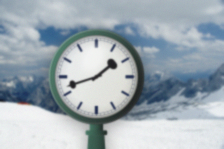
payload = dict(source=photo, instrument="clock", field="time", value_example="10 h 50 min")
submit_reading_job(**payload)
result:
1 h 42 min
